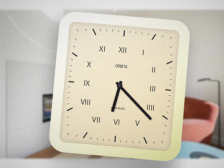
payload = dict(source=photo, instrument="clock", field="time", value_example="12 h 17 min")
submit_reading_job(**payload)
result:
6 h 22 min
